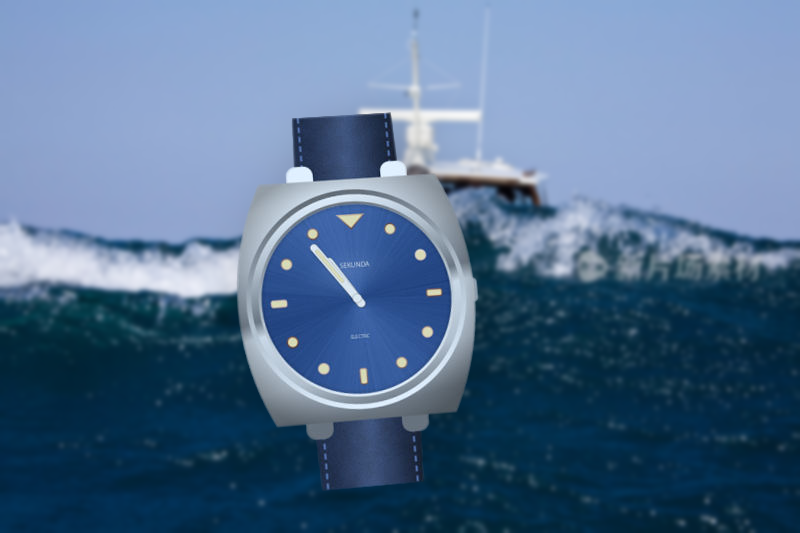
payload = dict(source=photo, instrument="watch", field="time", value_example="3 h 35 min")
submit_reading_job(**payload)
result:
10 h 54 min
